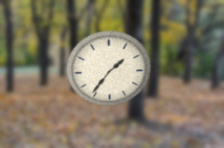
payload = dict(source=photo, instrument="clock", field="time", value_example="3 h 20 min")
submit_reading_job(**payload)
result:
1 h 36 min
